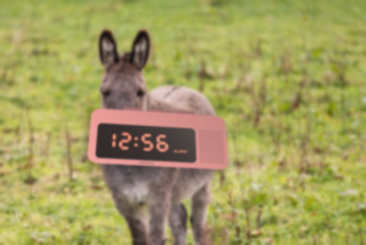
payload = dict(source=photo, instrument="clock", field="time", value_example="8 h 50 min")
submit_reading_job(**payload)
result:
12 h 56 min
